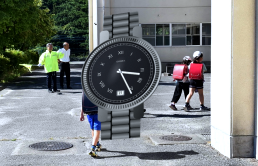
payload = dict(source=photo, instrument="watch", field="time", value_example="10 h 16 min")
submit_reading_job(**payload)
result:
3 h 26 min
